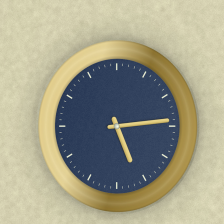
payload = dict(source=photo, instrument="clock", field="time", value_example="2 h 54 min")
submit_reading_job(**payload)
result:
5 h 14 min
